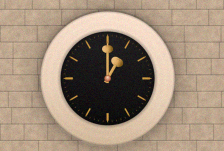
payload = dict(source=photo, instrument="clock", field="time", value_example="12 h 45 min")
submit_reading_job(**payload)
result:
1 h 00 min
